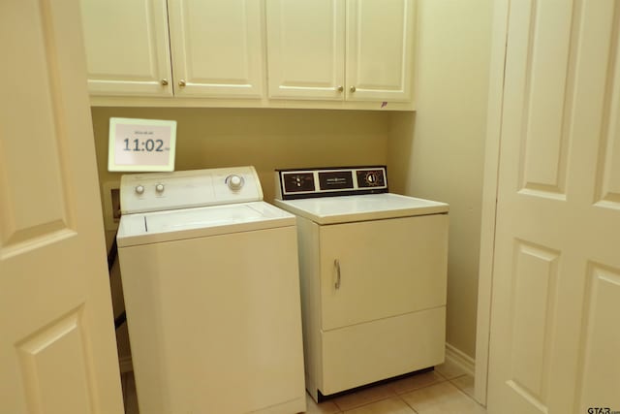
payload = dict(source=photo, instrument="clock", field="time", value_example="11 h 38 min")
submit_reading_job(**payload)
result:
11 h 02 min
